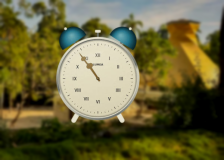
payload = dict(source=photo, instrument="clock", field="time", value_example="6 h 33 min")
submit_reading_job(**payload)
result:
10 h 54 min
